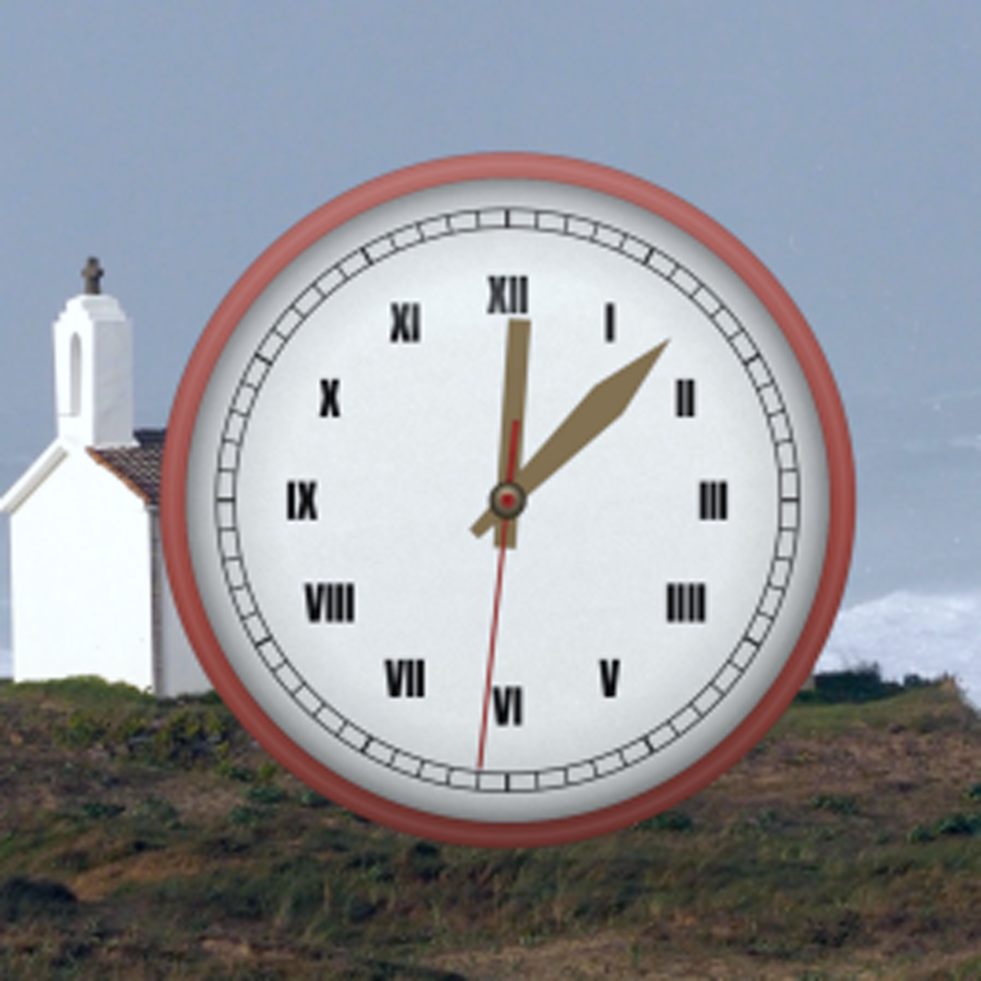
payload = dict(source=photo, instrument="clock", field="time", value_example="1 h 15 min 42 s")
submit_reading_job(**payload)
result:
12 h 07 min 31 s
